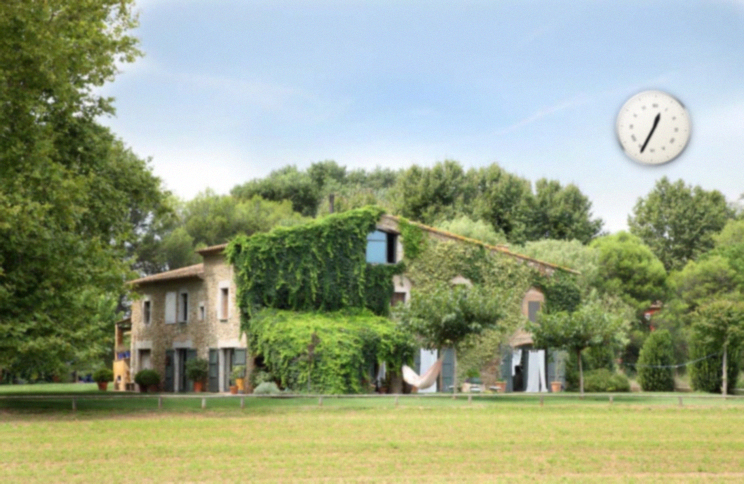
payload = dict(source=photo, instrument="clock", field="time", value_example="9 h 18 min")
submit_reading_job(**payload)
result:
12 h 34 min
